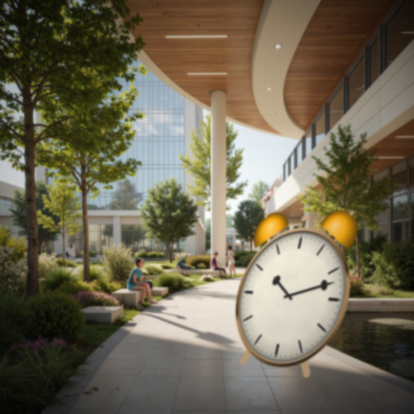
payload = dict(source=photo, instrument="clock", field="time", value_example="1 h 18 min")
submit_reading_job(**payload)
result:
10 h 12 min
